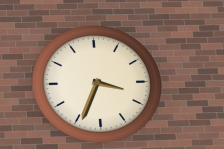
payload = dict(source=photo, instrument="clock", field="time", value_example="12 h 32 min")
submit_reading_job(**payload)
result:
3 h 34 min
